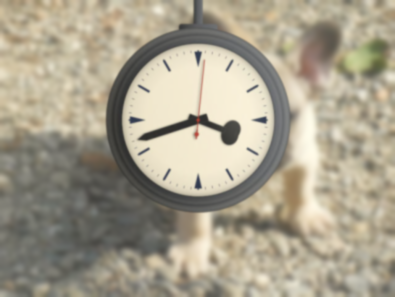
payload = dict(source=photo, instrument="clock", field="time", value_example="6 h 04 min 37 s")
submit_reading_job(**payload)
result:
3 h 42 min 01 s
